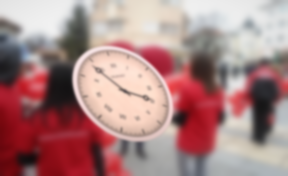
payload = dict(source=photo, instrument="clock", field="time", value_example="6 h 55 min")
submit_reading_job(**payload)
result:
3 h 54 min
